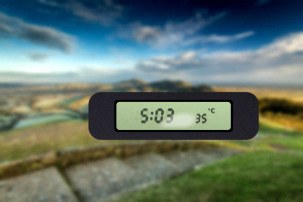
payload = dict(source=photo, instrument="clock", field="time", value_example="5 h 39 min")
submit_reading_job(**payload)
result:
5 h 03 min
